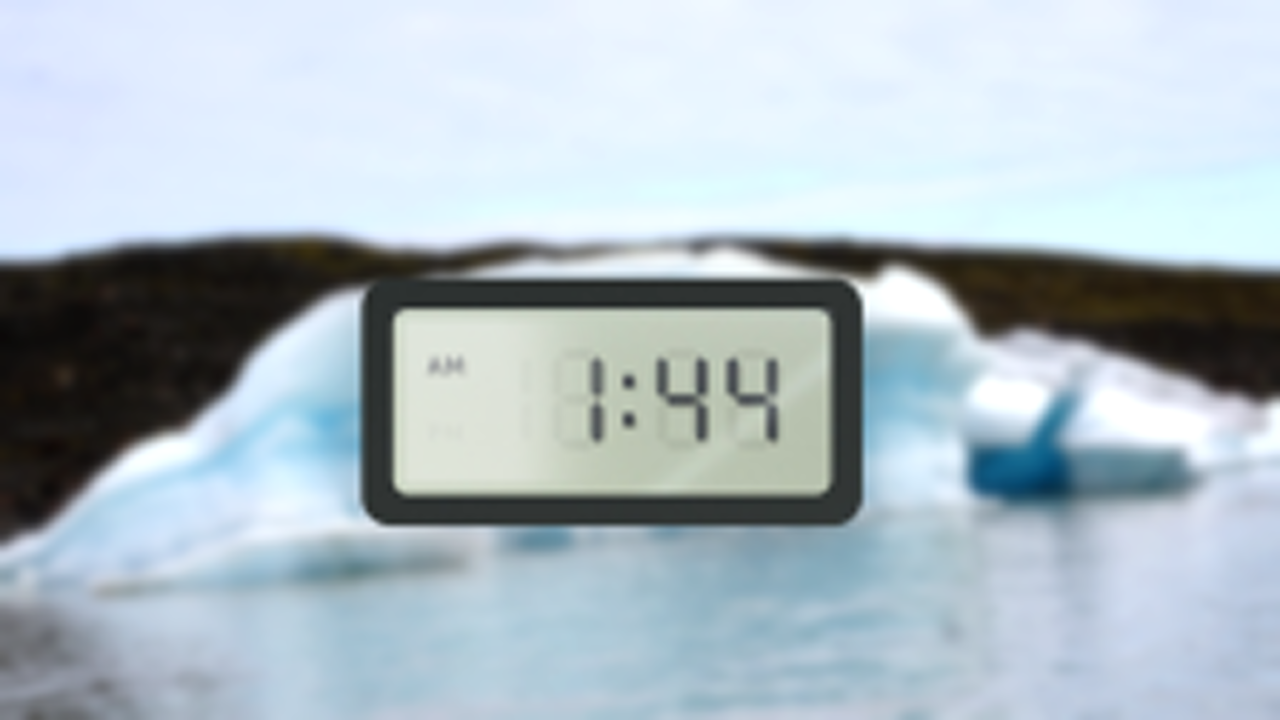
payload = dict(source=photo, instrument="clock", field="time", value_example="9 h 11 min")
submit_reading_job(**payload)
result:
1 h 44 min
